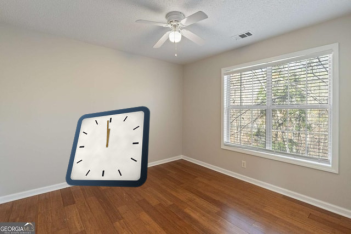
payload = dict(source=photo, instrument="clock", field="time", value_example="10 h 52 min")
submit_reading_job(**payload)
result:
11 h 59 min
